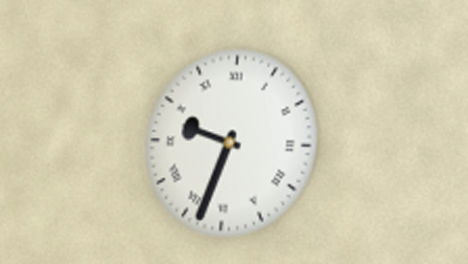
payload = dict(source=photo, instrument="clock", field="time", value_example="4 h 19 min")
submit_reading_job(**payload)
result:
9 h 33 min
